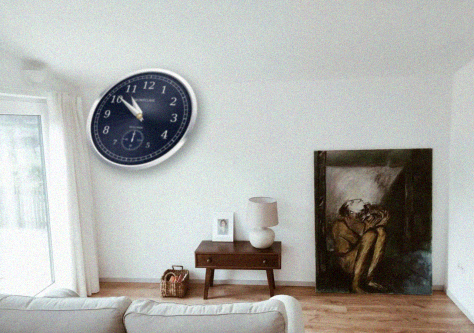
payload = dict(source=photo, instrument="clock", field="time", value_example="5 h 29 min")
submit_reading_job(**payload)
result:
10 h 51 min
